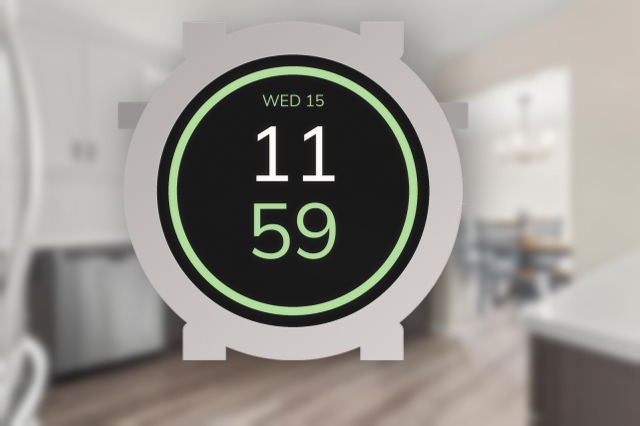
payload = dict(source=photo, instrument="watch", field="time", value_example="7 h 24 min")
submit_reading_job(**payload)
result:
11 h 59 min
